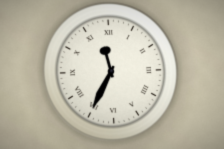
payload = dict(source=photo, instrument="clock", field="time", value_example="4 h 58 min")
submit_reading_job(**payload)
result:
11 h 35 min
